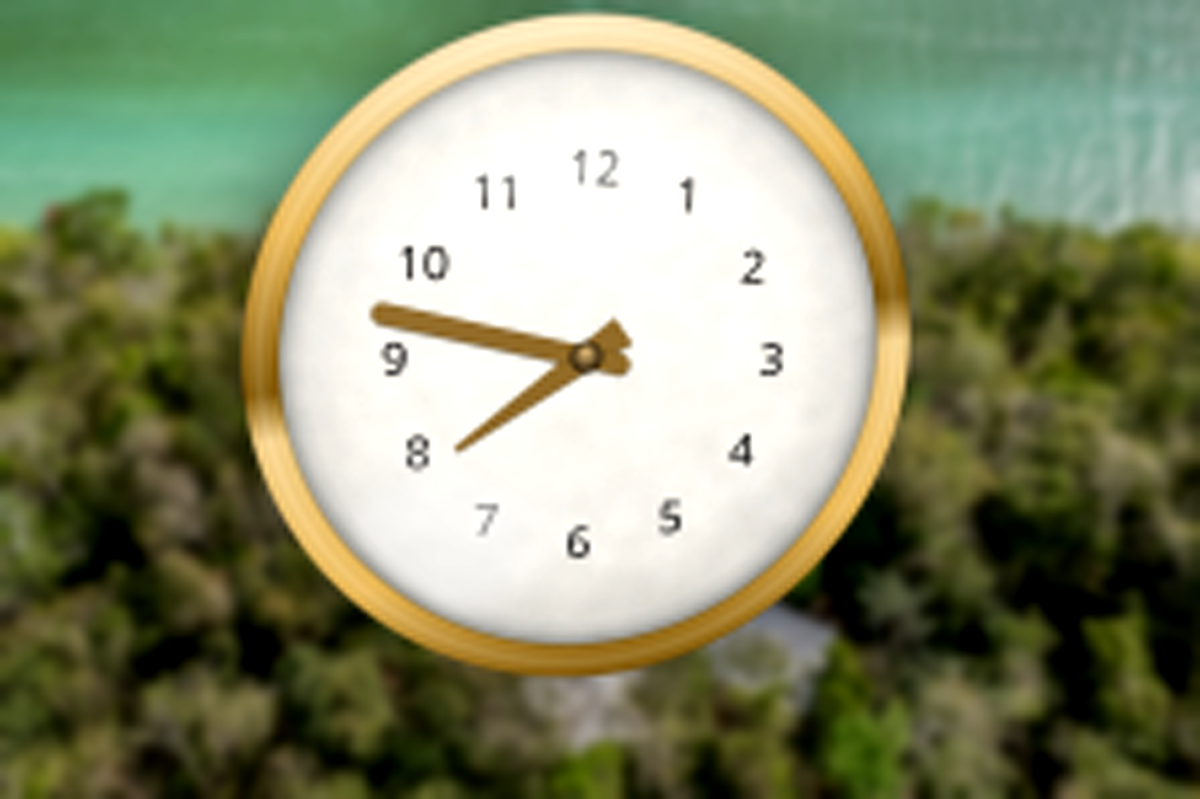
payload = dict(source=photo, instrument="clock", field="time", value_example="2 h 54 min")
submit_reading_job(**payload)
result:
7 h 47 min
